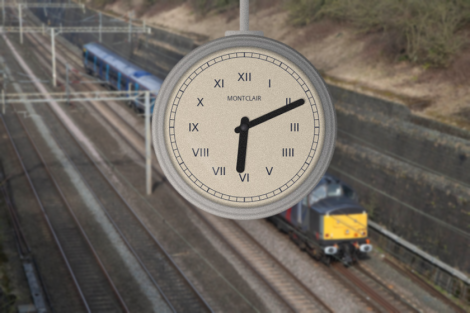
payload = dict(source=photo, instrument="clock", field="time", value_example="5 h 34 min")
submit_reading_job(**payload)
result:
6 h 11 min
